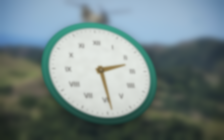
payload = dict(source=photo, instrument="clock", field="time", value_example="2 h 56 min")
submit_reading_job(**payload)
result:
2 h 29 min
